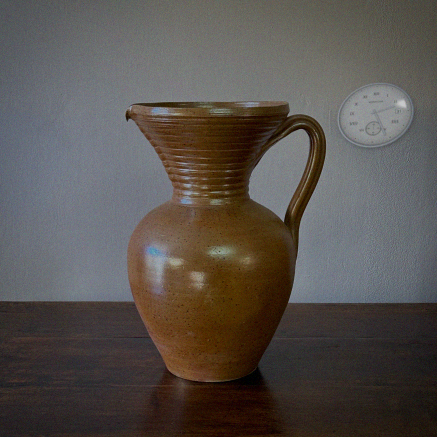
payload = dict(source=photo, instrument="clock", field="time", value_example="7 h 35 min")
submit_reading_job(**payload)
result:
2 h 26 min
